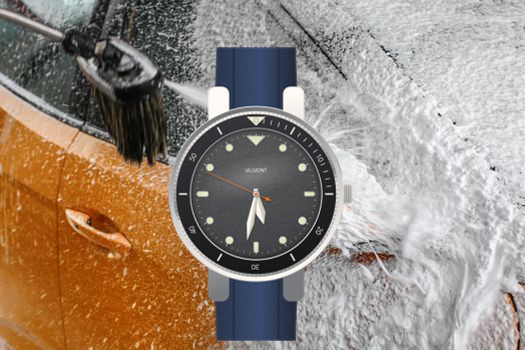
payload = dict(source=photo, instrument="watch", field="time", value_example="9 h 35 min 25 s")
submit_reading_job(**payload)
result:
5 h 31 min 49 s
